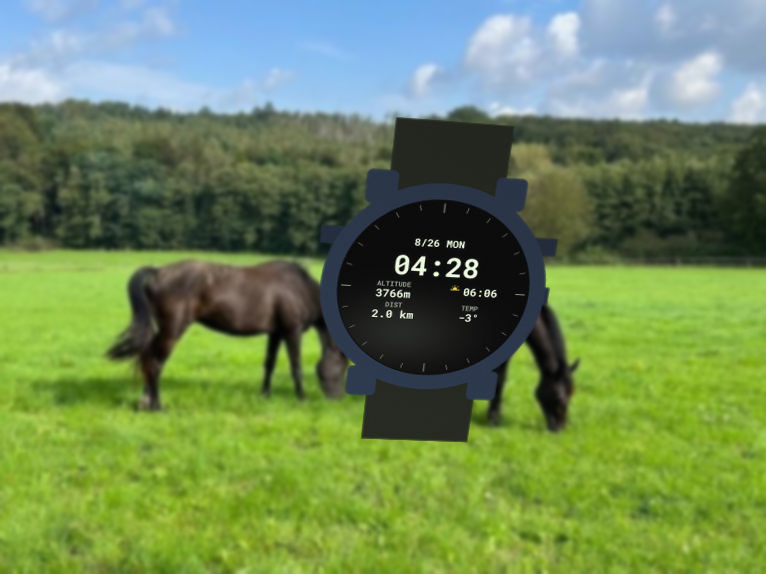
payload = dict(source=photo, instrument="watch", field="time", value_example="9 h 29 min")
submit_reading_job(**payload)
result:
4 h 28 min
